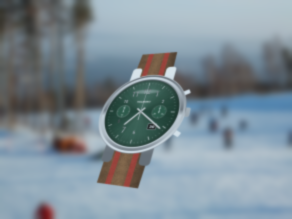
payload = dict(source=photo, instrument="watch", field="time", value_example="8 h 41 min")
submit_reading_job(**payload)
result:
7 h 21 min
